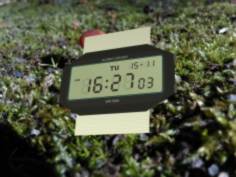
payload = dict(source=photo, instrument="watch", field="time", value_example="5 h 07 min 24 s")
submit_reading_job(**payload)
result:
16 h 27 min 03 s
